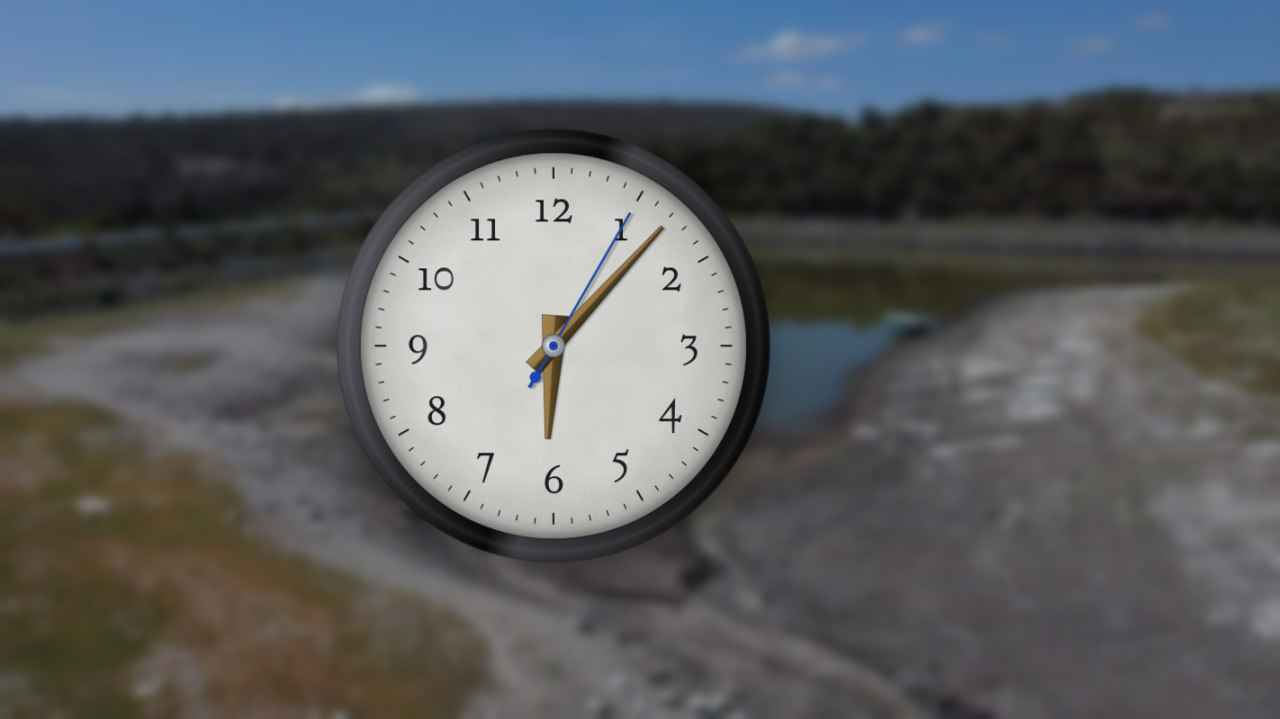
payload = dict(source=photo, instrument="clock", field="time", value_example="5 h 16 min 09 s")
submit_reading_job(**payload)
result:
6 h 07 min 05 s
